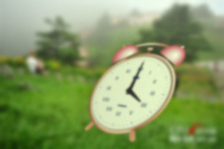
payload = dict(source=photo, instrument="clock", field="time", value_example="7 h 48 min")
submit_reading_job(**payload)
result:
4 h 00 min
